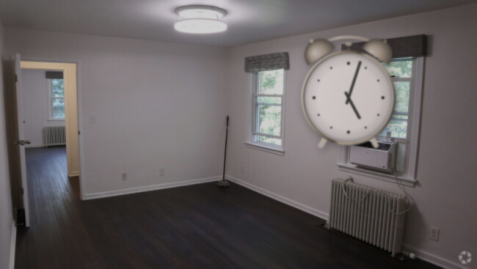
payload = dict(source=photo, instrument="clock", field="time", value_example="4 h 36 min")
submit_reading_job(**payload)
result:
5 h 03 min
